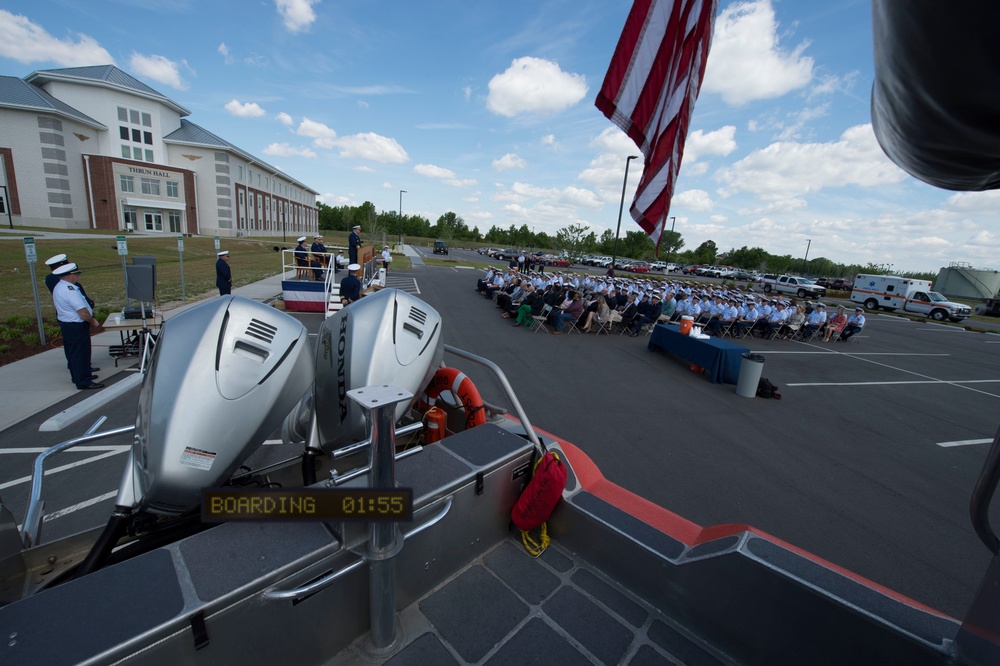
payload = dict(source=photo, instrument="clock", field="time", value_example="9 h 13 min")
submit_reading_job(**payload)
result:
1 h 55 min
